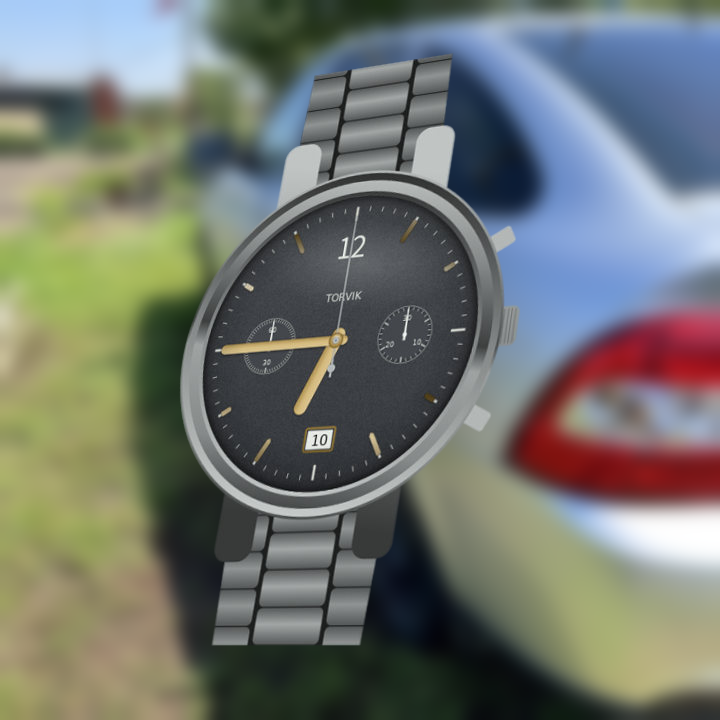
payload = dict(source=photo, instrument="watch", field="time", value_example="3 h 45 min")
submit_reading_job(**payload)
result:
6 h 45 min
